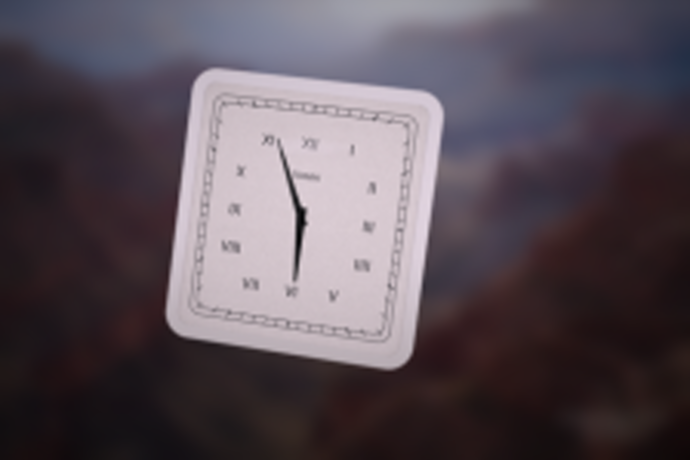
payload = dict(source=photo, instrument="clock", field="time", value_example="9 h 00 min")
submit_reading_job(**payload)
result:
5 h 56 min
